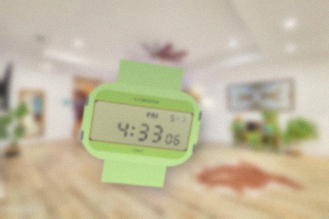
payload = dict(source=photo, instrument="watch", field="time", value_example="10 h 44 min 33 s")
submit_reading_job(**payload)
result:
4 h 33 min 06 s
